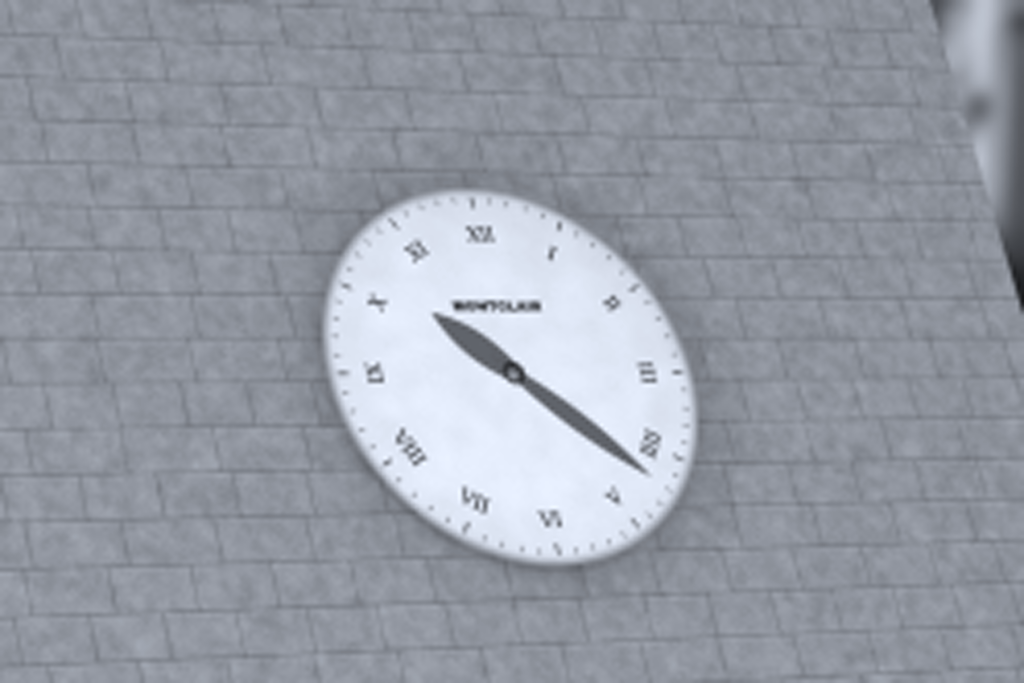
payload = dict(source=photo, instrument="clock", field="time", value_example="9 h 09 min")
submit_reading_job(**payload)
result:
10 h 22 min
